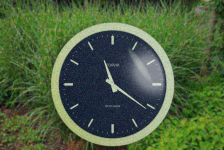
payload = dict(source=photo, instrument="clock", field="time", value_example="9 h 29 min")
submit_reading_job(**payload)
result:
11 h 21 min
